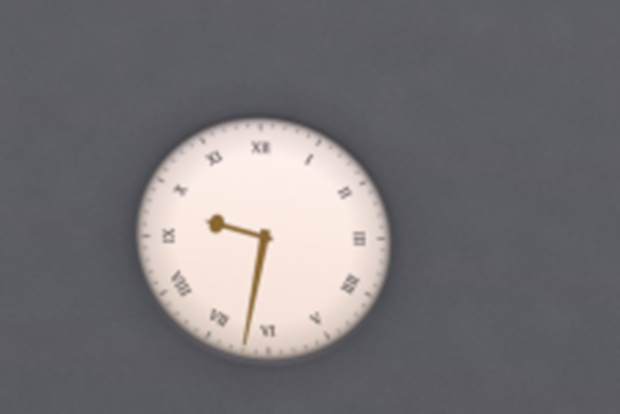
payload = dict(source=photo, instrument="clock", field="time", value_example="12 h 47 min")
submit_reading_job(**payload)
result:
9 h 32 min
